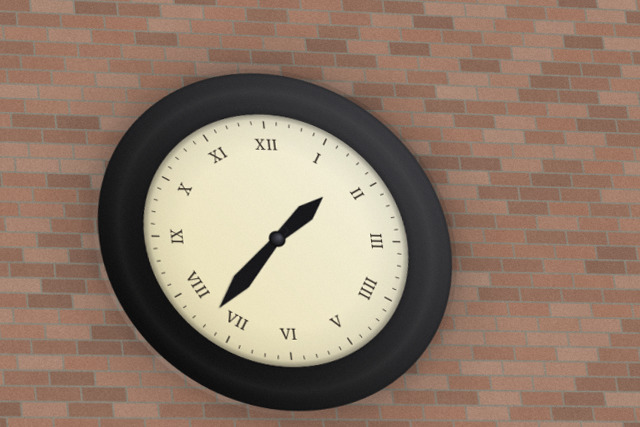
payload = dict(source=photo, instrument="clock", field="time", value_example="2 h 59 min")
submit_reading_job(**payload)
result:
1 h 37 min
